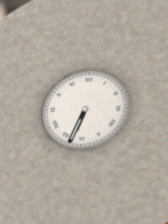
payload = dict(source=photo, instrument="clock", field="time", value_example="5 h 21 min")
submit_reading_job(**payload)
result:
6 h 33 min
